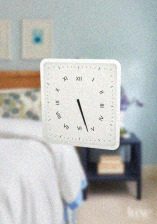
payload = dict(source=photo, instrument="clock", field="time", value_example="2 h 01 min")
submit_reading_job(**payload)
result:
5 h 27 min
